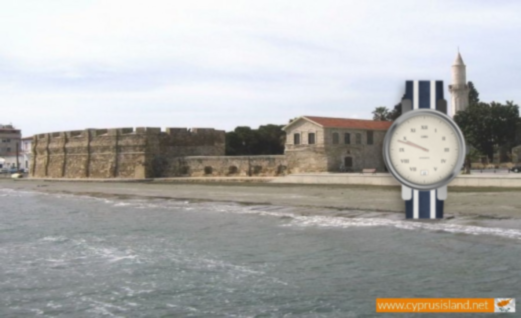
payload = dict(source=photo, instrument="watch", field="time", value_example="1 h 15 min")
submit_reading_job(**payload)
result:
9 h 48 min
